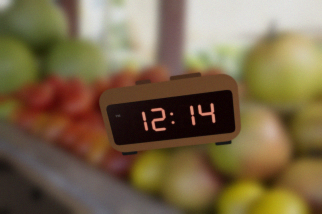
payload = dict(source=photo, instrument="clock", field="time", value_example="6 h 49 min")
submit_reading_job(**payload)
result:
12 h 14 min
